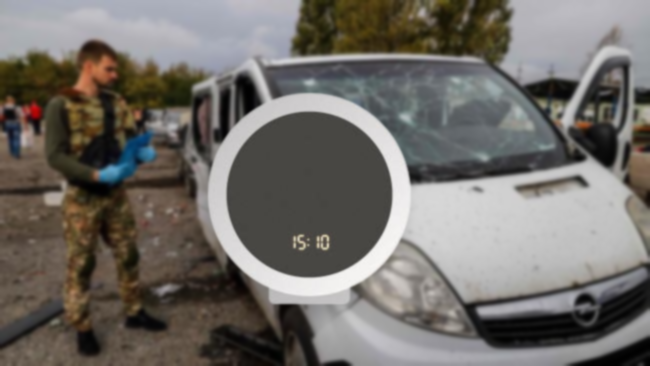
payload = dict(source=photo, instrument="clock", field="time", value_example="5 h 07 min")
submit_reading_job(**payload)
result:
15 h 10 min
